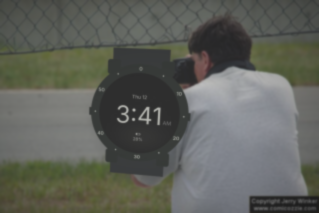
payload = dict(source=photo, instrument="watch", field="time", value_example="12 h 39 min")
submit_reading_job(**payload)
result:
3 h 41 min
